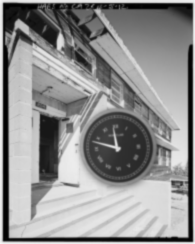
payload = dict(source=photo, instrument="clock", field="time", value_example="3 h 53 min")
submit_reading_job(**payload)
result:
11 h 48 min
